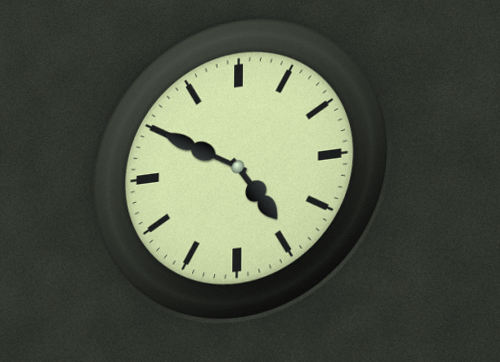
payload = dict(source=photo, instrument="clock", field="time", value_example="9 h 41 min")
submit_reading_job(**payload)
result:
4 h 50 min
